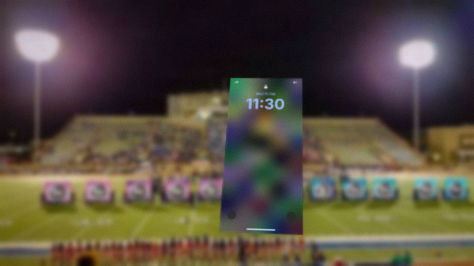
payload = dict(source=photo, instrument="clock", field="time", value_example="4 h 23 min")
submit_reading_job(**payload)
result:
11 h 30 min
